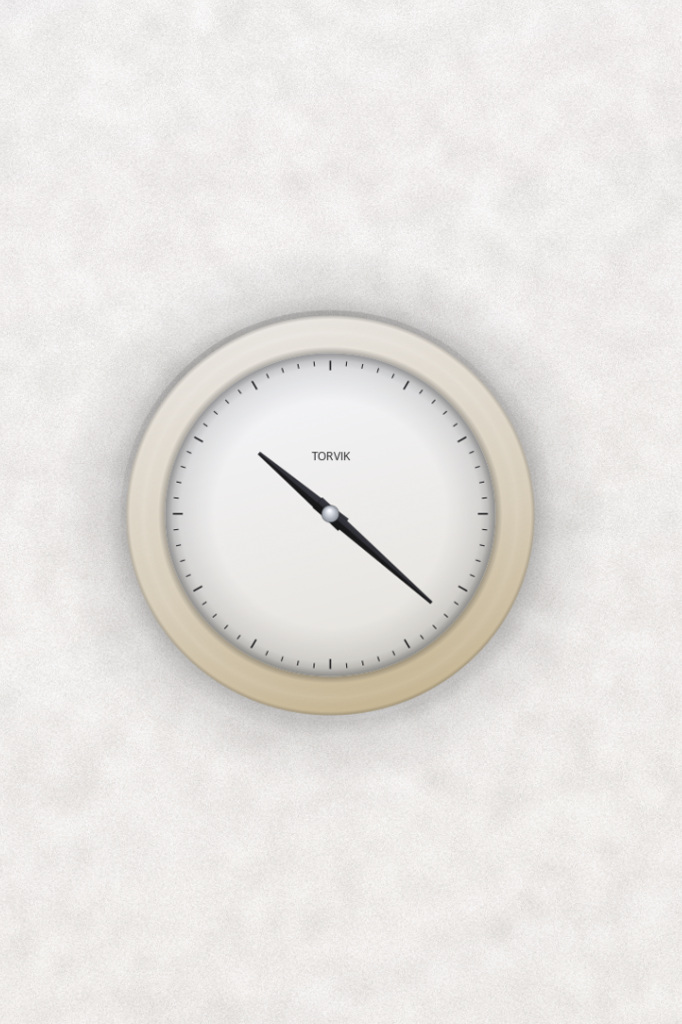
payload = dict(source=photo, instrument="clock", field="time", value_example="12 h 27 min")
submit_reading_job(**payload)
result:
10 h 22 min
